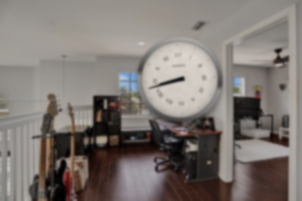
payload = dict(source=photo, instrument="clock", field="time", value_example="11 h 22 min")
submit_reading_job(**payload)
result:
8 h 43 min
